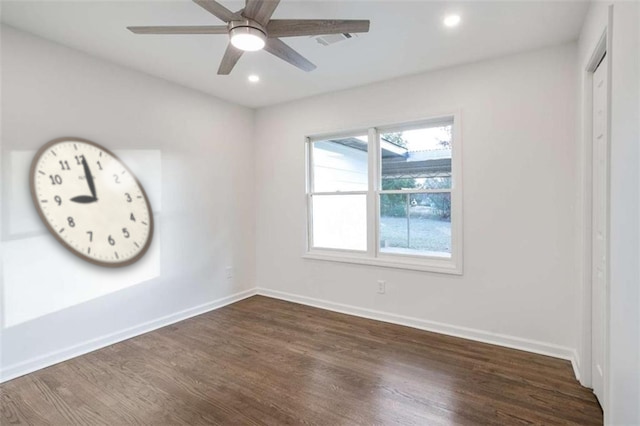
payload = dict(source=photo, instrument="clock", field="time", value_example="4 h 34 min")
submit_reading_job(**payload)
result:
9 h 01 min
